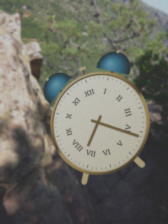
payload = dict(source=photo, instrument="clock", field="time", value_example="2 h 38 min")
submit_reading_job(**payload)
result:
7 h 21 min
